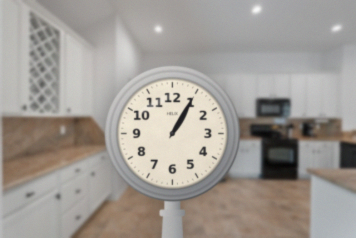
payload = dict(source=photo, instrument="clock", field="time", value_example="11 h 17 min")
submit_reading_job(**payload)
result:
1 h 05 min
